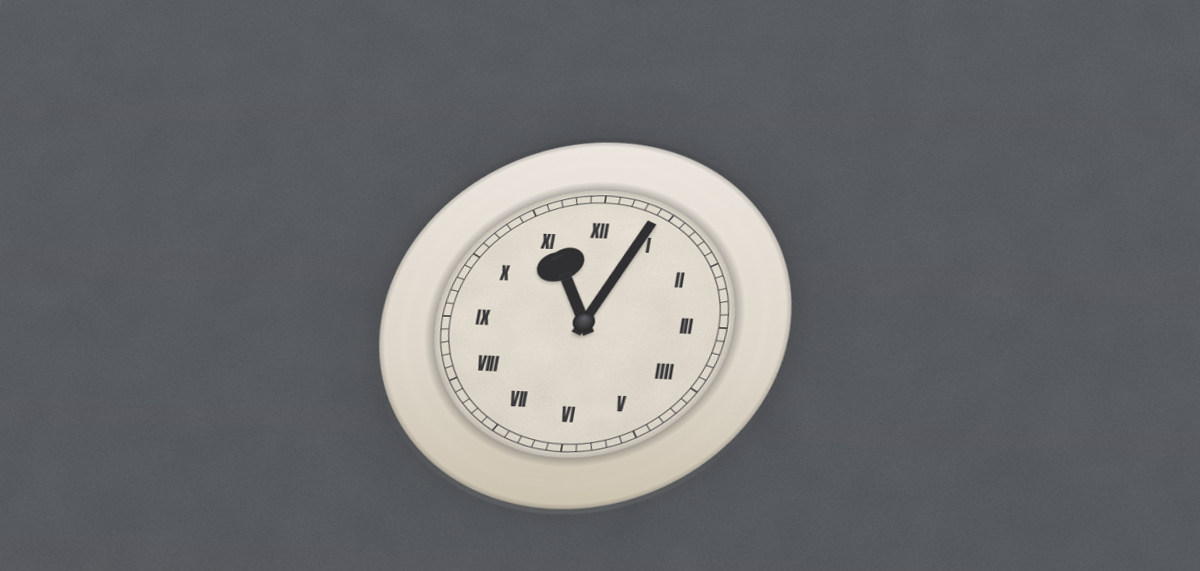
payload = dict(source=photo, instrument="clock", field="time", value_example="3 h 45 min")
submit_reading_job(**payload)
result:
11 h 04 min
